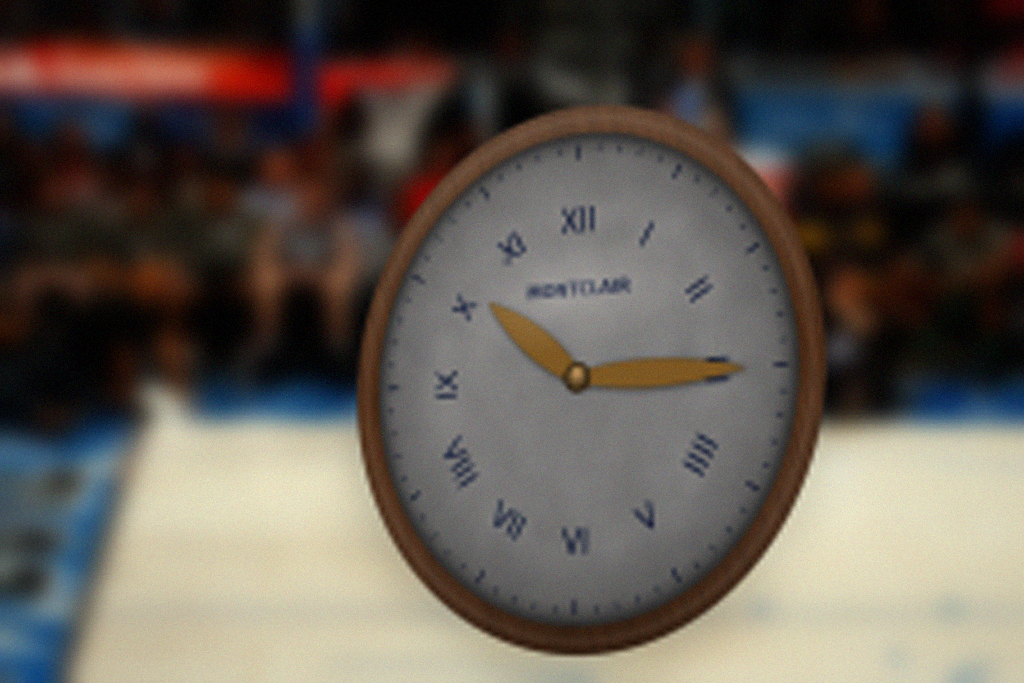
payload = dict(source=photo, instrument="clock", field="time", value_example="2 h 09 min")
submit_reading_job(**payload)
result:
10 h 15 min
